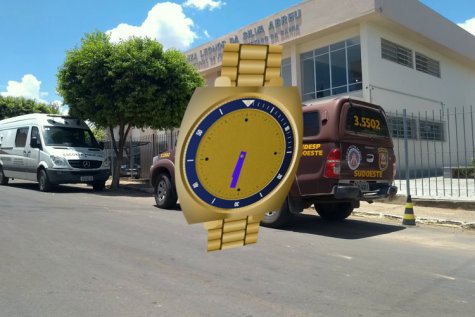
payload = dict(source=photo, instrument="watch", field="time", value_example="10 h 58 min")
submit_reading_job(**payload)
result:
6 h 32 min
